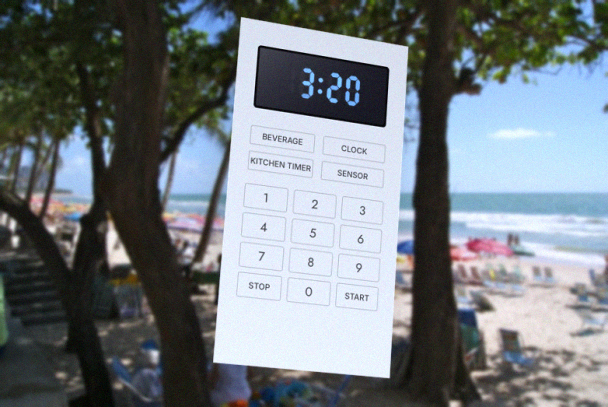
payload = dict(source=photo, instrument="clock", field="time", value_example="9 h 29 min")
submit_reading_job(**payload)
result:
3 h 20 min
